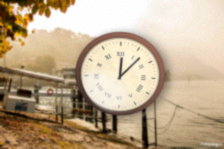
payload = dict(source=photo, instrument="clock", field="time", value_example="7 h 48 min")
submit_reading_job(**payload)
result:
12 h 07 min
